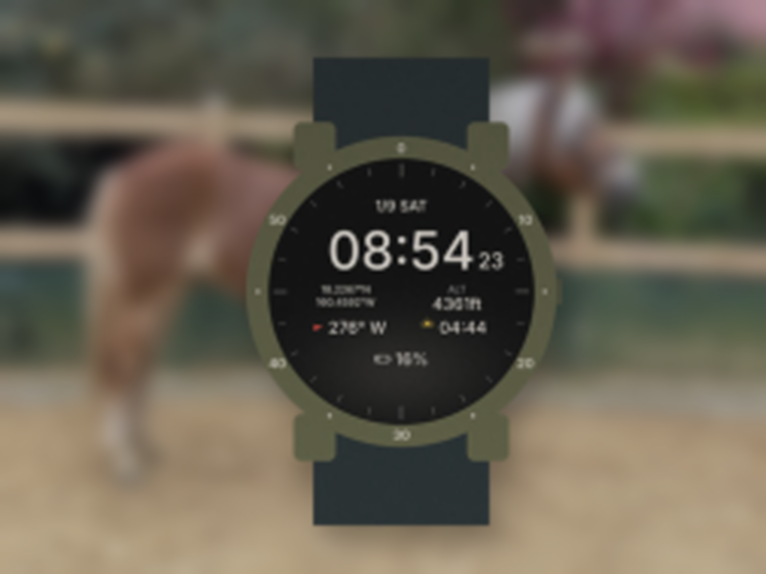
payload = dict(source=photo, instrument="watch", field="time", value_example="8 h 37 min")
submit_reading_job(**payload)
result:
8 h 54 min
